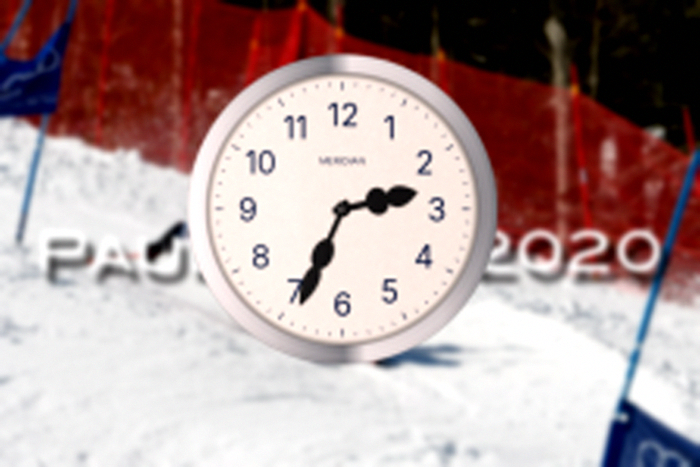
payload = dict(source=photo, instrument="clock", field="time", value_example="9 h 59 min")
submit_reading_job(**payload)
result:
2 h 34 min
